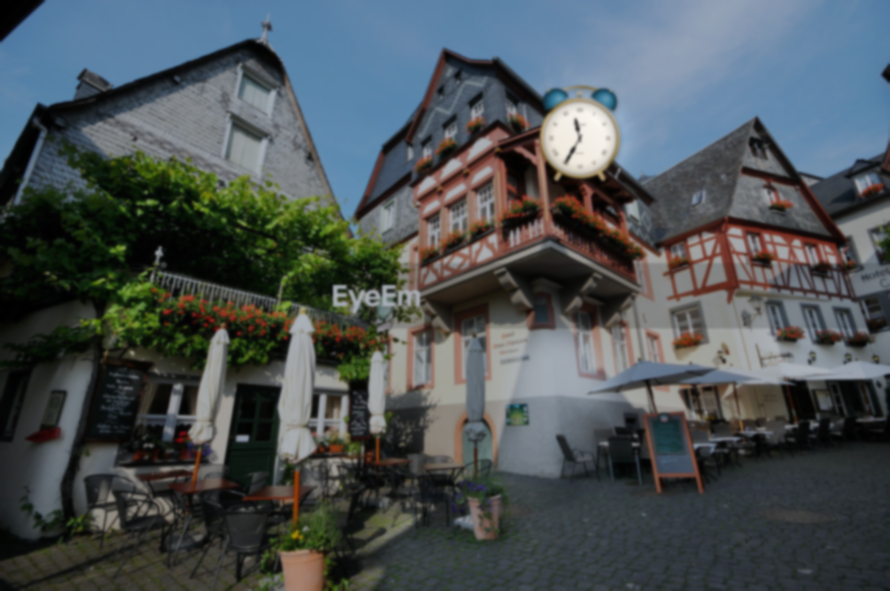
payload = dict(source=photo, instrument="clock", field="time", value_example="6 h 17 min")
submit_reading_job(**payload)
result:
11 h 35 min
